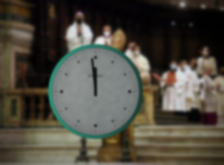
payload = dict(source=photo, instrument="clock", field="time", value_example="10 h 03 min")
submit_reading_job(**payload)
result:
11 h 59 min
